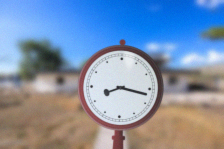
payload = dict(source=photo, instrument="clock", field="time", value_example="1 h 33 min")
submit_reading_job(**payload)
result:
8 h 17 min
